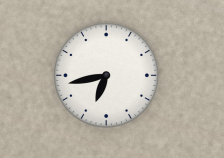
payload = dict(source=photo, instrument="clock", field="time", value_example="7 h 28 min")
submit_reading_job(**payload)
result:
6 h 43 min
